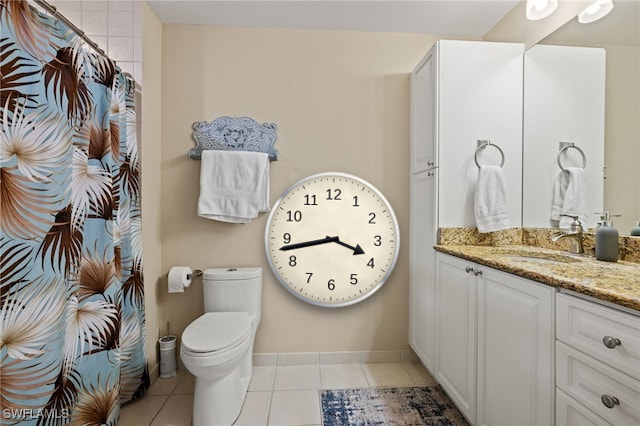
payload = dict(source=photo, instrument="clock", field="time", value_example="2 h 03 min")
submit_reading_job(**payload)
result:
3 h 43 min
